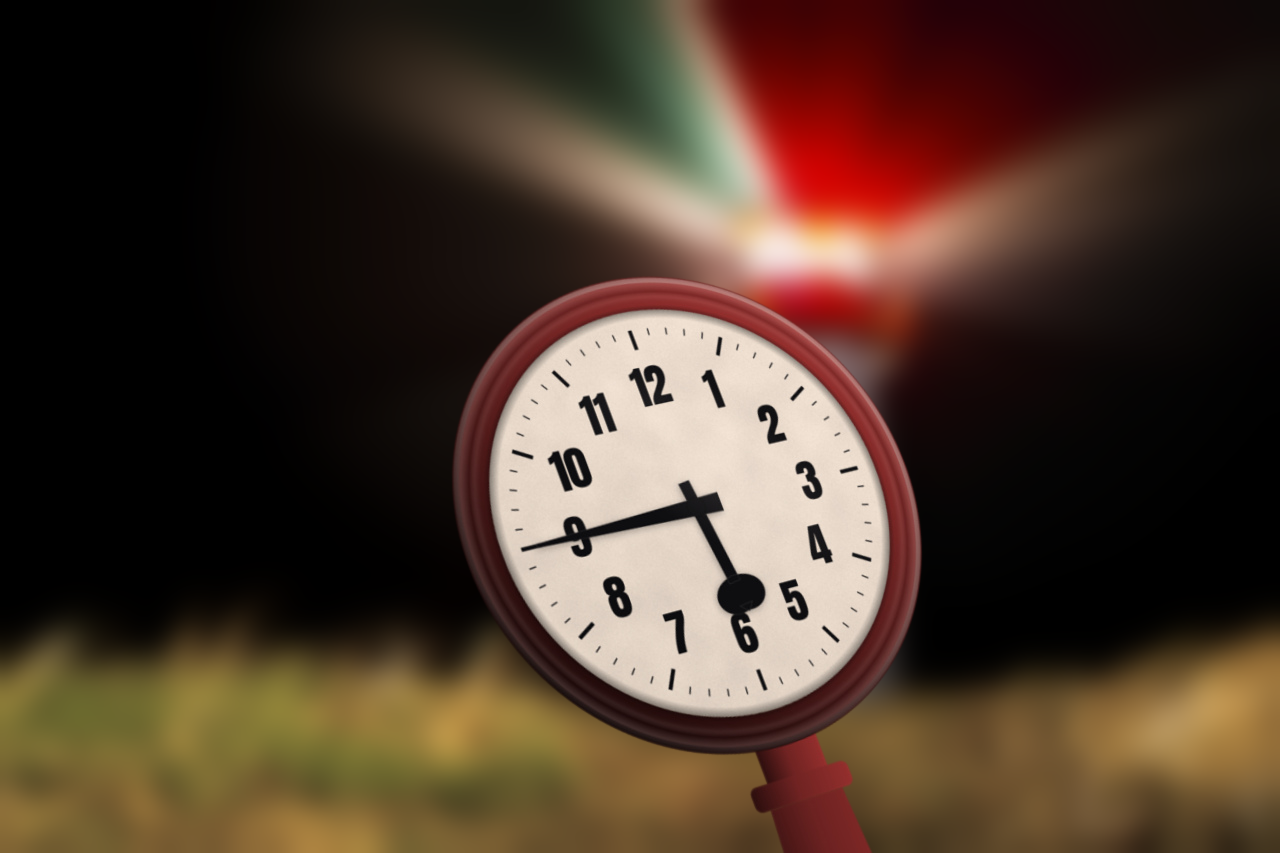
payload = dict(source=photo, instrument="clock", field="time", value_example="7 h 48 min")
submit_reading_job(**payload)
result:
5 h 45 min
